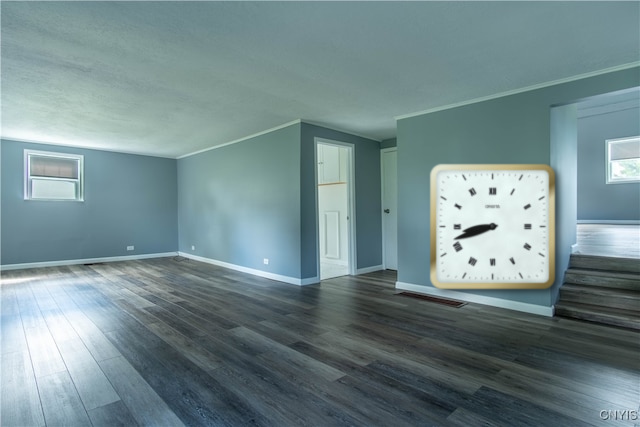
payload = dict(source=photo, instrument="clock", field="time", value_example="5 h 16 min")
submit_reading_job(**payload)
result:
8 h 42 min
